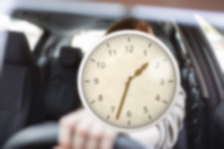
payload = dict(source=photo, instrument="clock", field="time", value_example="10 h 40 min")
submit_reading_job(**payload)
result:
1 h 33 min
